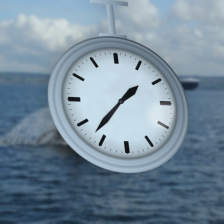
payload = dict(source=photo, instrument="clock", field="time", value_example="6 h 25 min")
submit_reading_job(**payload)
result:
1 h 37 min
